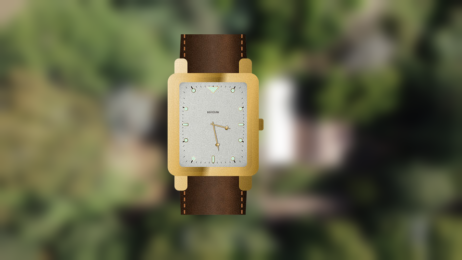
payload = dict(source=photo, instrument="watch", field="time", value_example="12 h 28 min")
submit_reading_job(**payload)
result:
3 h 28 min
